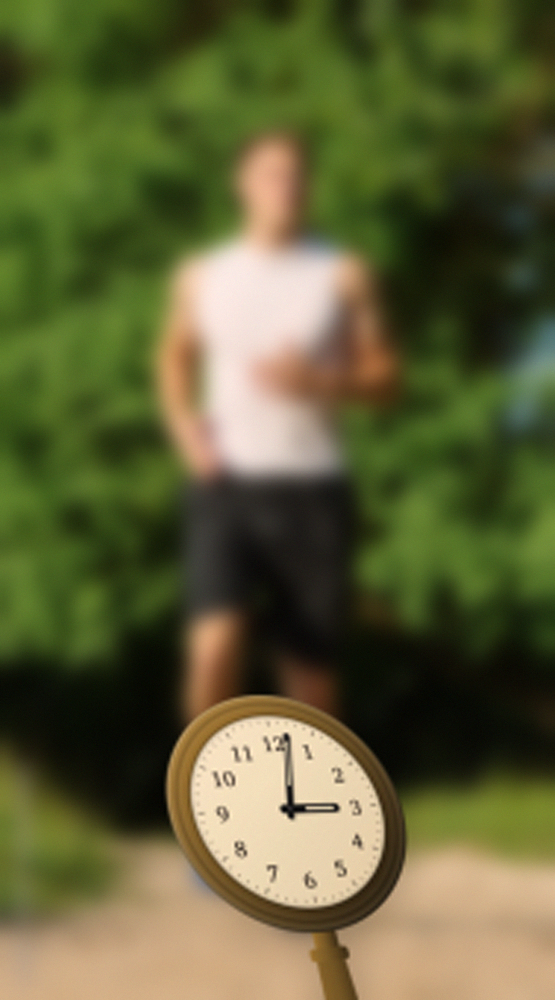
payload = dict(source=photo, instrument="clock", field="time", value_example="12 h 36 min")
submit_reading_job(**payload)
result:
3 h 02 min
